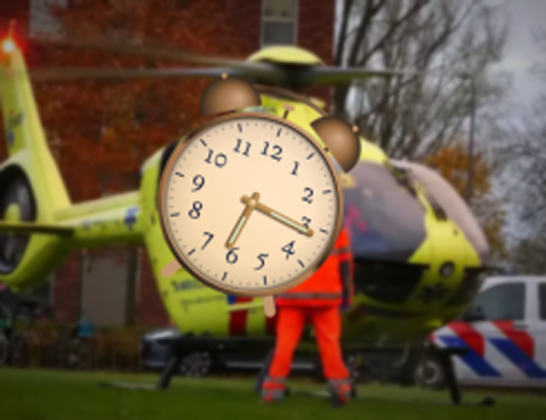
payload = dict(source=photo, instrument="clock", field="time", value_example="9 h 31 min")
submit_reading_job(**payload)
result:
6 h 16 min
